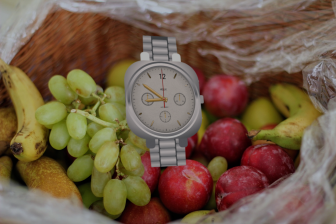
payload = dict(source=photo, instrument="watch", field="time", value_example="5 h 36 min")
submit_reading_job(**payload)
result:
8 h 51 min
